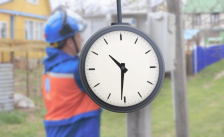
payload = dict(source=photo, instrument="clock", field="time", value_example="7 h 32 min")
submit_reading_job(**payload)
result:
10 h 31 min
